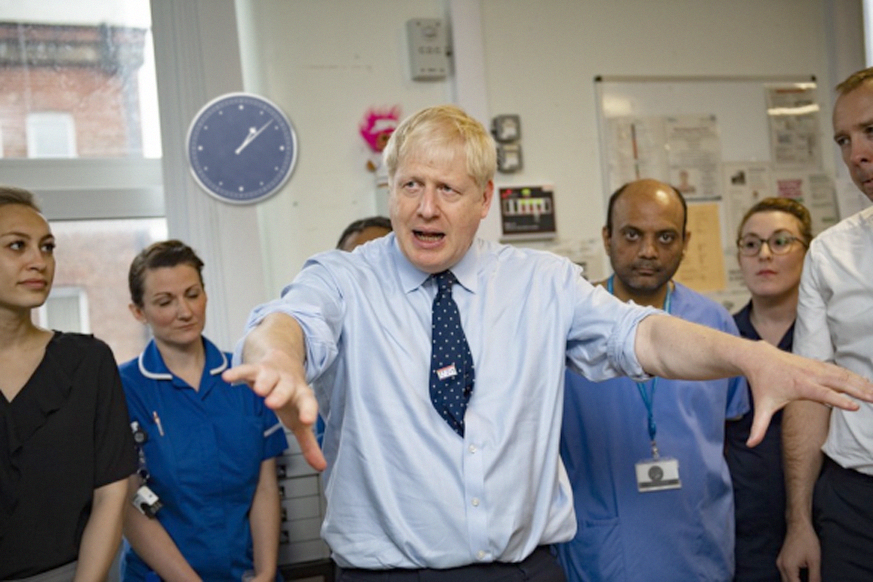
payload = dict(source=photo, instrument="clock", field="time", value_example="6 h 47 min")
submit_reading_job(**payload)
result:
1 h 08 min
